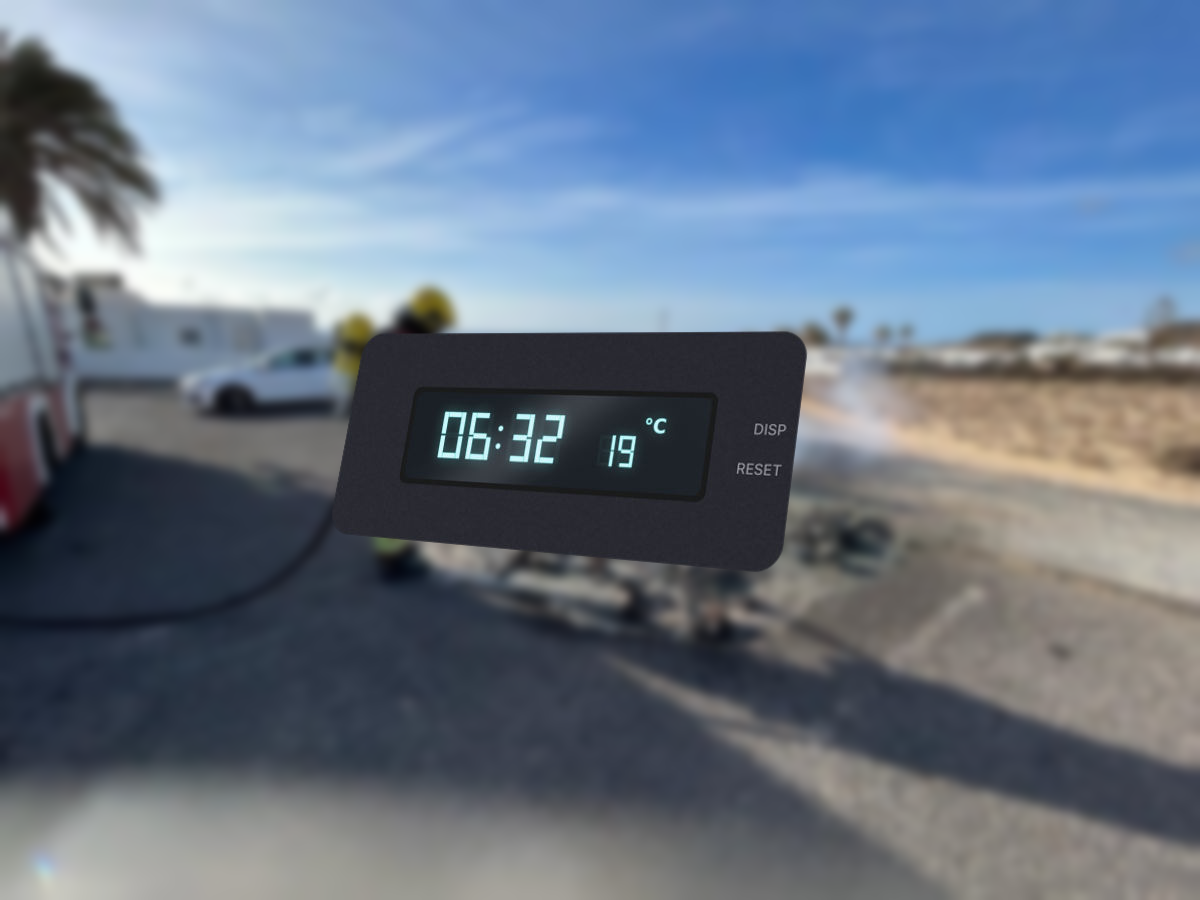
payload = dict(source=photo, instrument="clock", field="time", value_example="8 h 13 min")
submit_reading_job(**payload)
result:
6 h 32 min
